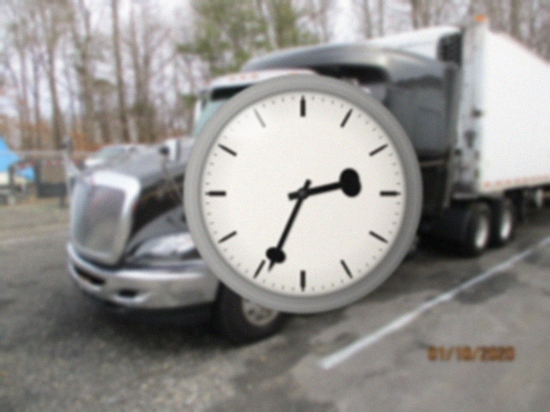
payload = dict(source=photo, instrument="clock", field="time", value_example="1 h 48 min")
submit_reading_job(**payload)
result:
2 h 34 min
